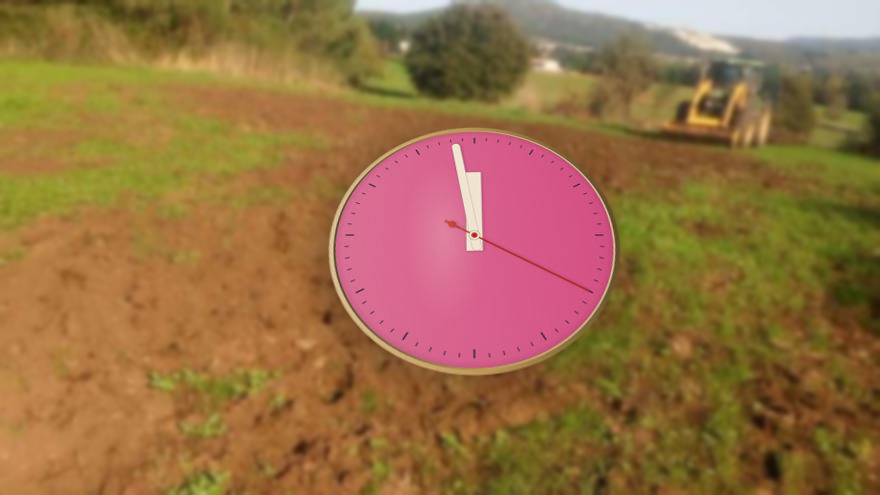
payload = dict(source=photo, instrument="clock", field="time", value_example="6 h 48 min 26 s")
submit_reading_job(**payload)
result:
11 h 58 min 20 s
